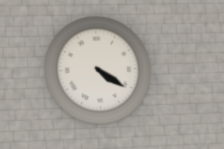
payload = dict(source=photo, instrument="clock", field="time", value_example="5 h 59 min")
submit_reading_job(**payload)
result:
4 h 21 min
